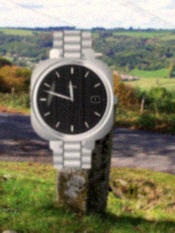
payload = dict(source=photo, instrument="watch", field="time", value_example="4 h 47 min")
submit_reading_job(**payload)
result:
11 h 48 min
